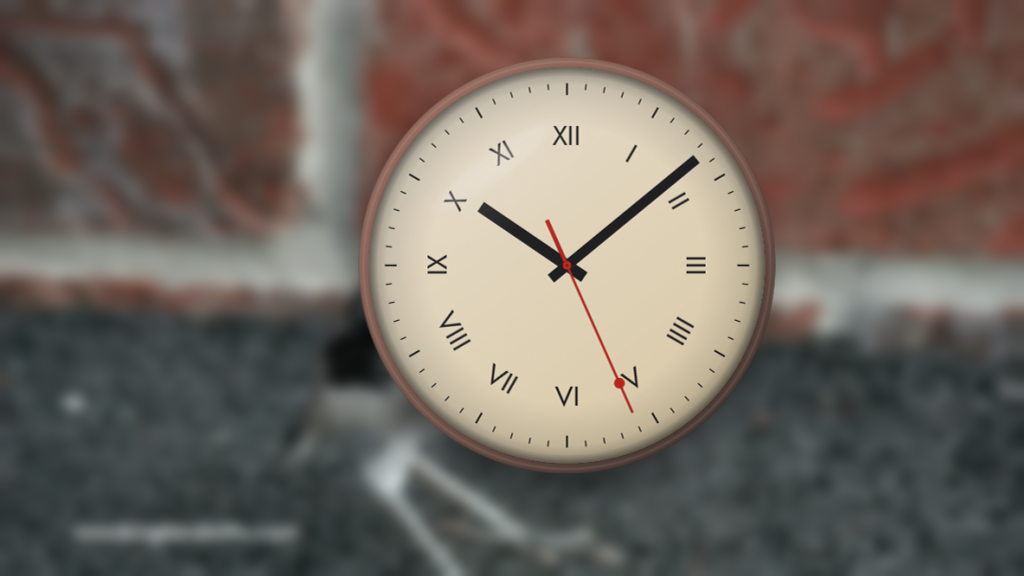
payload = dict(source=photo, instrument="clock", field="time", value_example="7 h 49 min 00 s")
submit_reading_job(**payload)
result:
10 h 08 min 26 s
